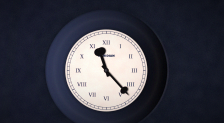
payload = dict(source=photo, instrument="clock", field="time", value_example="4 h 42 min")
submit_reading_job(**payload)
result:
11 h 23 min
